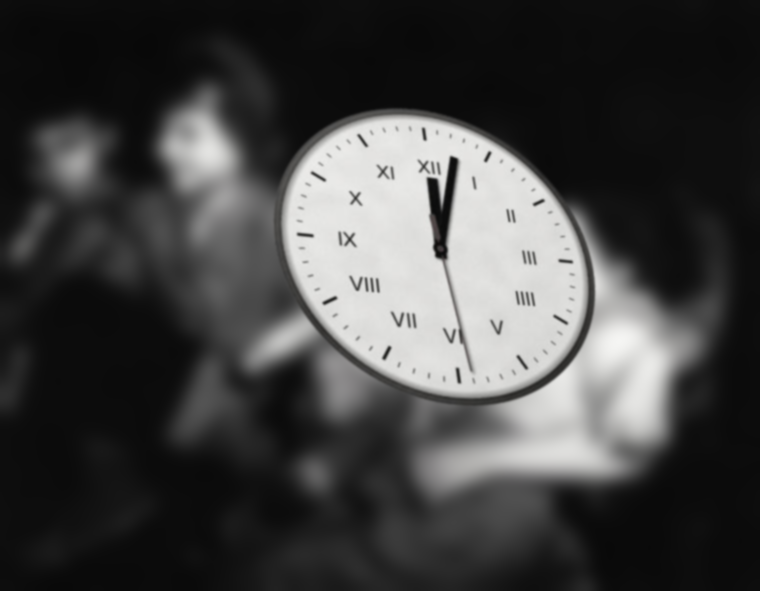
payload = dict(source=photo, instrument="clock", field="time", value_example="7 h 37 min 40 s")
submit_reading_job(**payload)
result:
12 h 02 min 29 s
